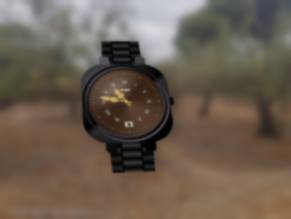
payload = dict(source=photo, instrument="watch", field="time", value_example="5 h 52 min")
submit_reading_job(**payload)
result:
10 h 47 min
